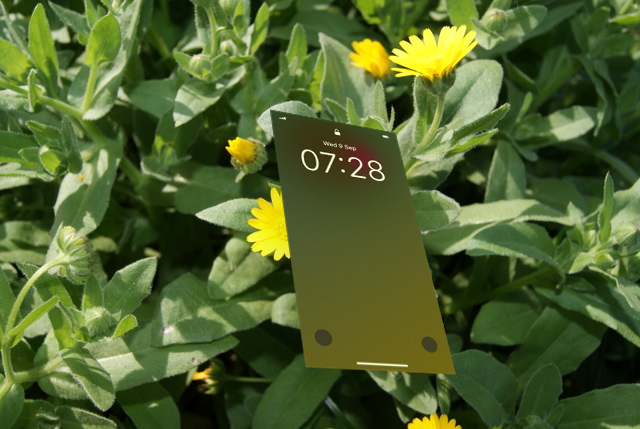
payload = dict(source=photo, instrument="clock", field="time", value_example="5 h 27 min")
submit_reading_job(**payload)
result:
7 h 28 min
